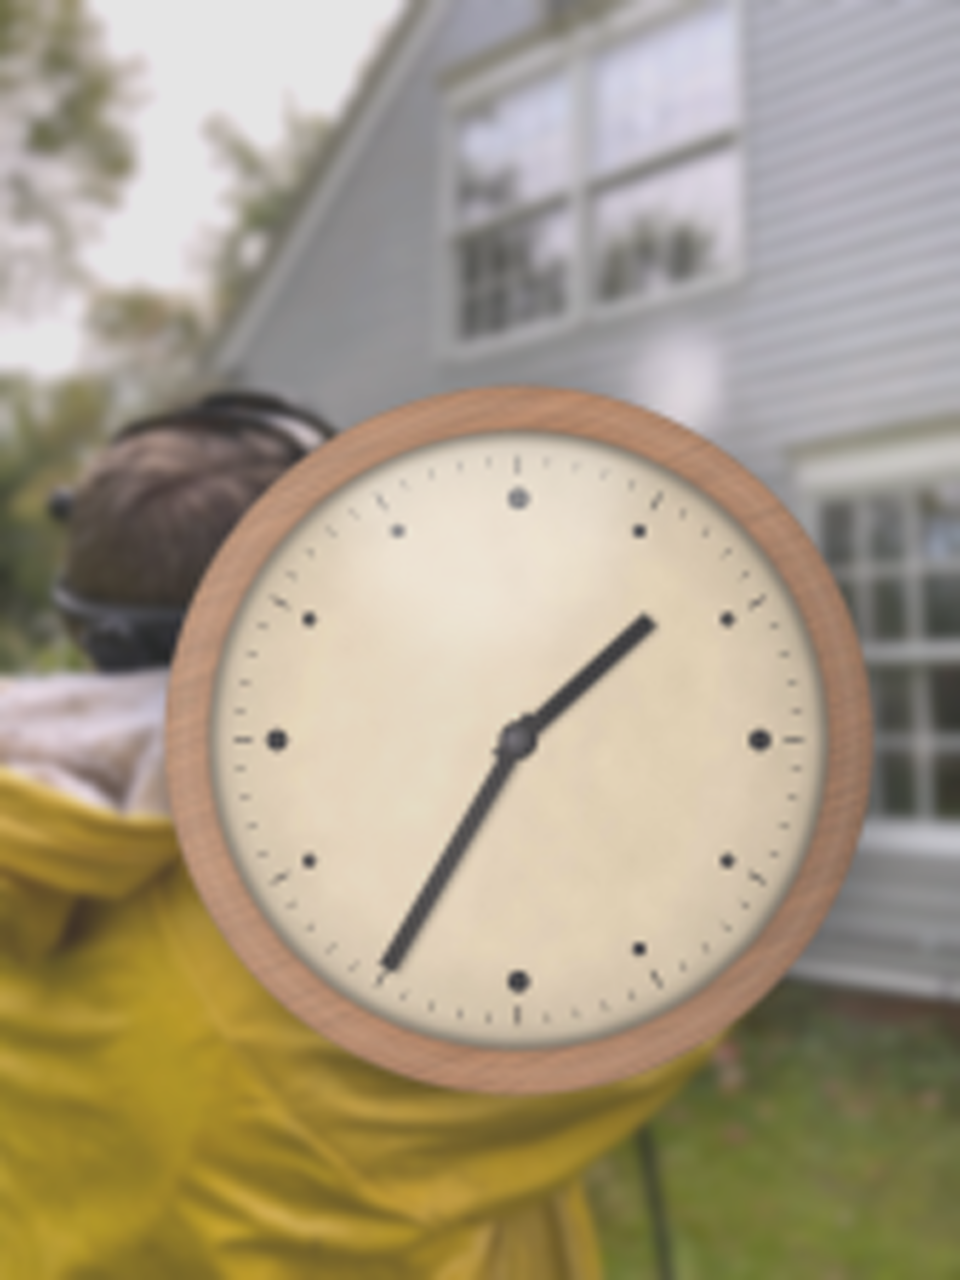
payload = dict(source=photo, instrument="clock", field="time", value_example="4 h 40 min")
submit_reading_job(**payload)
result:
1 h 35 min
